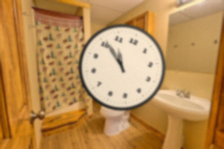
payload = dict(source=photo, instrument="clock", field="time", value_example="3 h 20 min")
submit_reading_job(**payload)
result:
10 h 51 min
